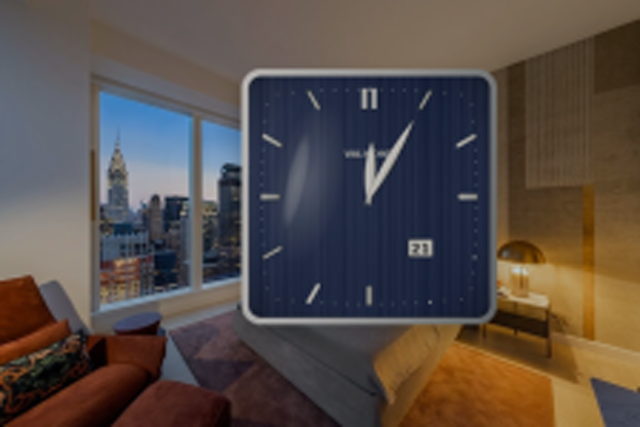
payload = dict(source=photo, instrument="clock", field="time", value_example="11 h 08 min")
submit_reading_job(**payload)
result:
12 h 05 min
